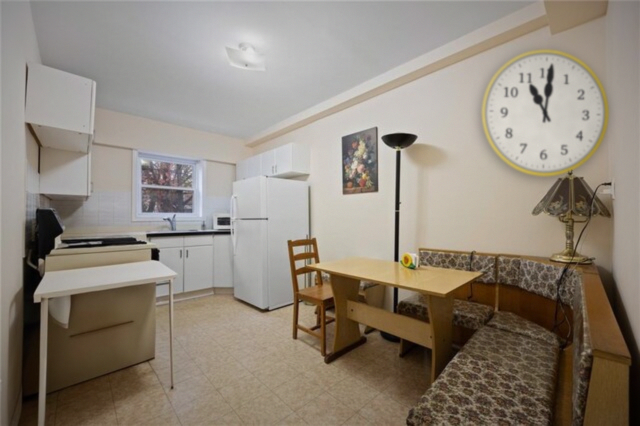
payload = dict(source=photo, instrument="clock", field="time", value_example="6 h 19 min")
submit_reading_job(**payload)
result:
11 h 01 min
